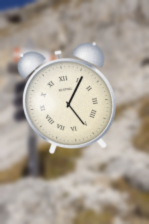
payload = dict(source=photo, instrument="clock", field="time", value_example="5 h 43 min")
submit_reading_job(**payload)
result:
5 h 06 min
